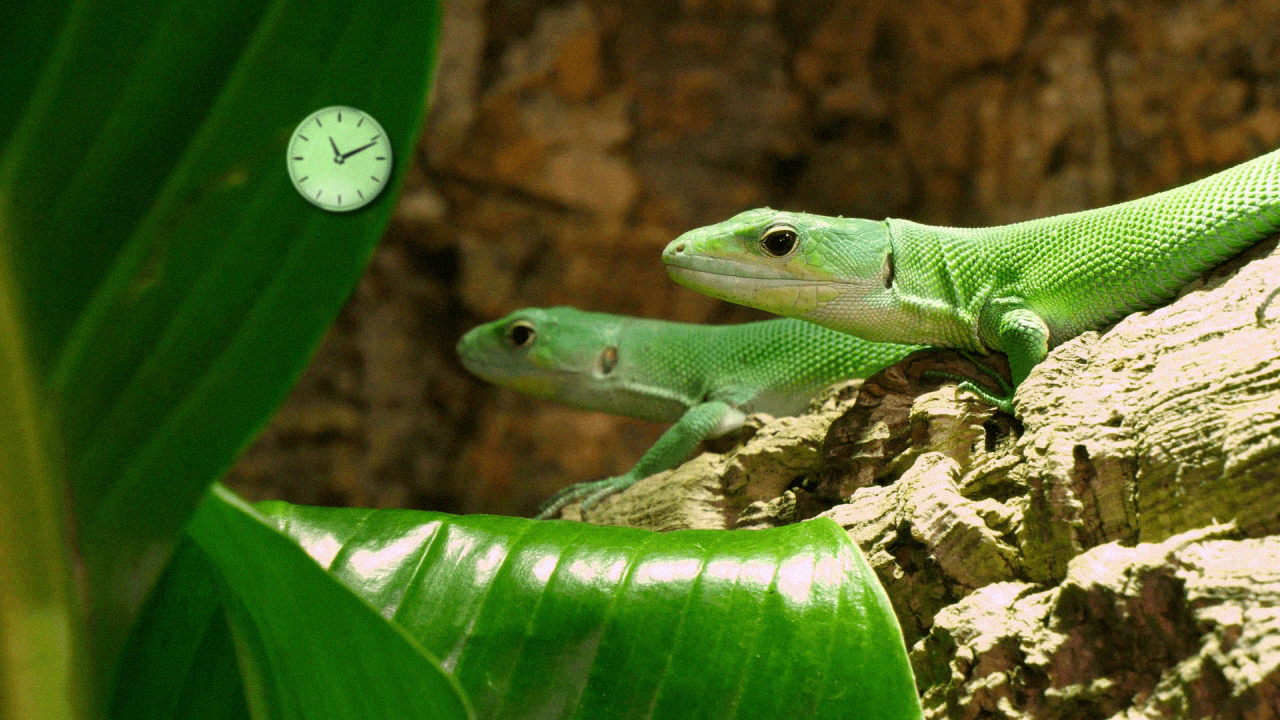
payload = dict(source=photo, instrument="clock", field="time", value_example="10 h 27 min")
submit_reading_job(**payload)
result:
11 h 11 min
